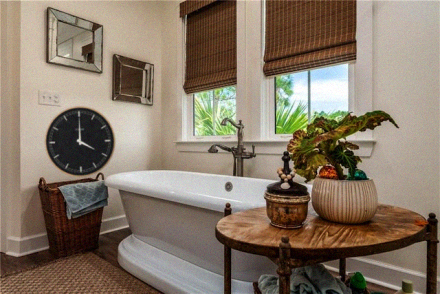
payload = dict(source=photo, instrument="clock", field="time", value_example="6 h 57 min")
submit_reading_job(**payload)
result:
4 h 00 min
